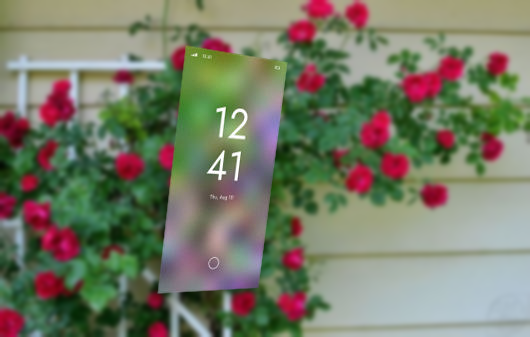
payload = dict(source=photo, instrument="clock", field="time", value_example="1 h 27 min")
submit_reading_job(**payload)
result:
12 h 41 min
